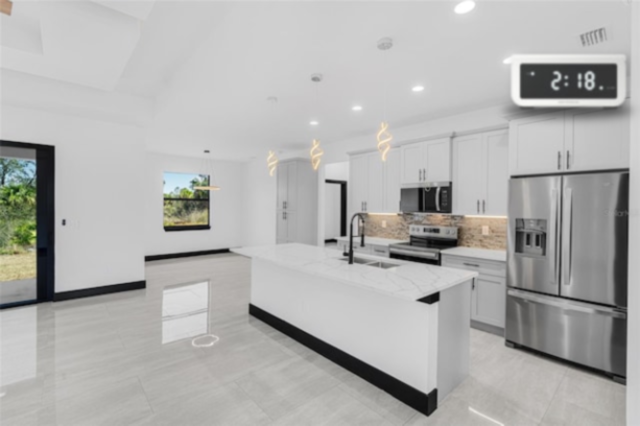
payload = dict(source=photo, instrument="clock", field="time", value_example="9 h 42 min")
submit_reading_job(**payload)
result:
2 h 18 min
